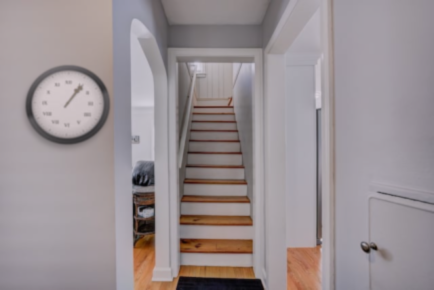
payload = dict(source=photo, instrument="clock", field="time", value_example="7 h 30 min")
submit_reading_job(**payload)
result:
1 h 06 min
